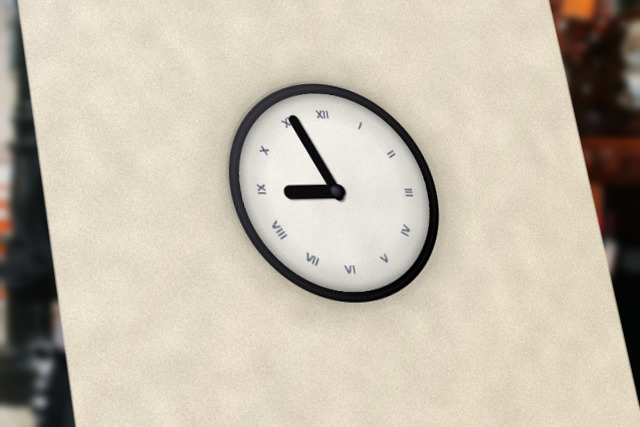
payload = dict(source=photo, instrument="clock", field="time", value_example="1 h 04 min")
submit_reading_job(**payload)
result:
8 h 56 min
